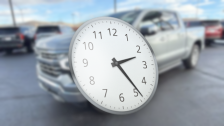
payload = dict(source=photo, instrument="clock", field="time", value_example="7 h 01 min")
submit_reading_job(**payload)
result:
2 h 24 min
